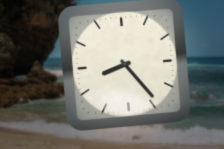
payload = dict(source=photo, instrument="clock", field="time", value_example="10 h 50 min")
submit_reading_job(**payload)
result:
8 h 24 min
